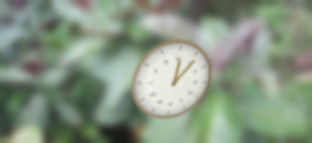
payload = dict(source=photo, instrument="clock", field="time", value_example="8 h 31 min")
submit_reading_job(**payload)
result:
12 h 06 min
